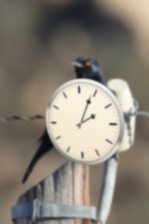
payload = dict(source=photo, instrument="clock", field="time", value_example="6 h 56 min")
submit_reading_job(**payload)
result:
2 h 04 min
